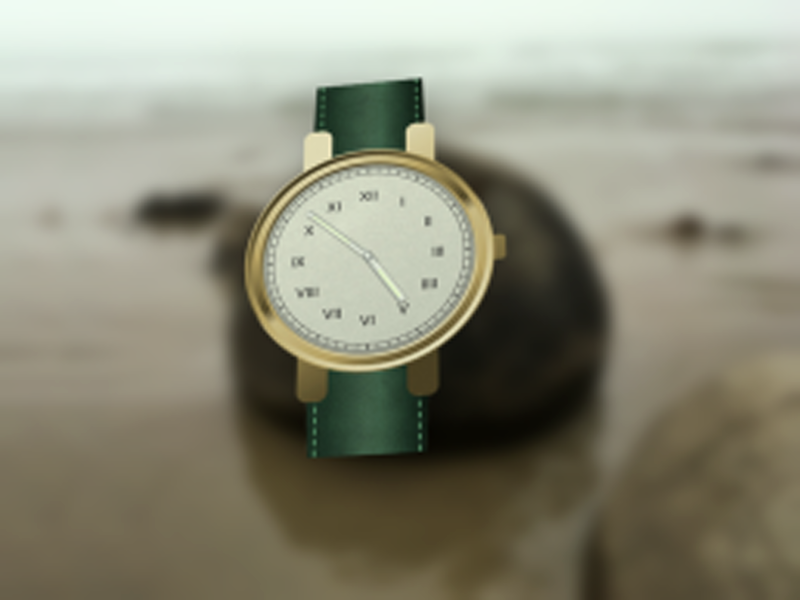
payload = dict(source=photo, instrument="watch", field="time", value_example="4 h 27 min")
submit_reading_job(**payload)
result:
4 h 52 min
